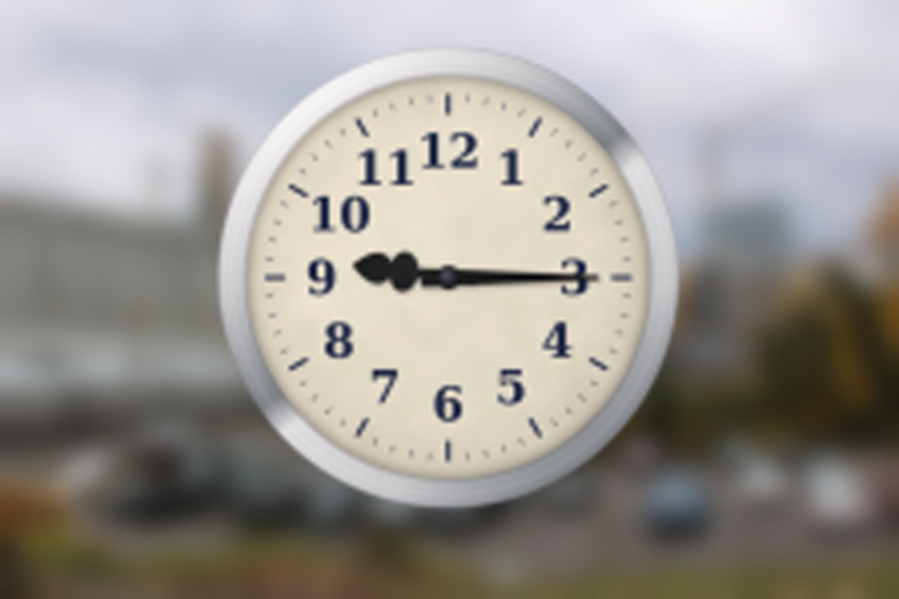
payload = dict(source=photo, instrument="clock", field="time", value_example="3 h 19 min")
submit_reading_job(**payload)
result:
9 h 15 min
